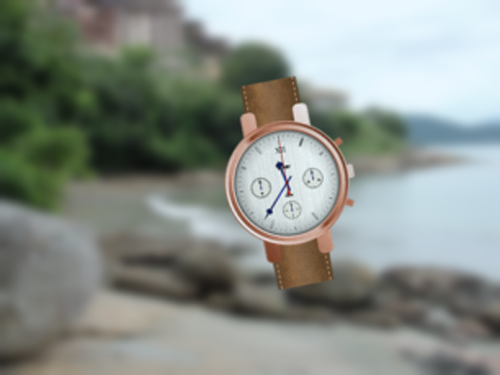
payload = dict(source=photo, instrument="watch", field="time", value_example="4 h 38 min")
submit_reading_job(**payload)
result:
11 h 37 min
